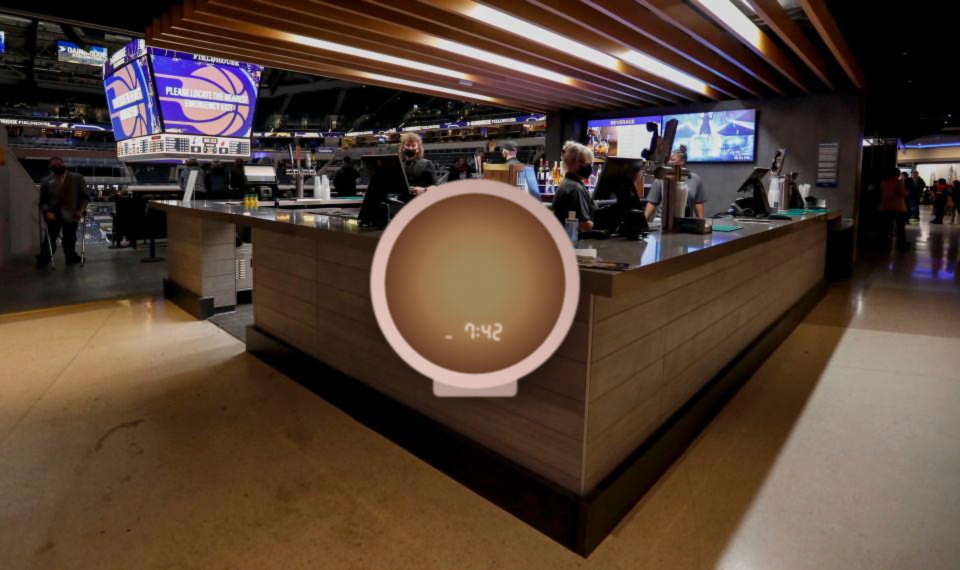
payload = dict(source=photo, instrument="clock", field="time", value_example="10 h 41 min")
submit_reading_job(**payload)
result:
7 h 42 min
